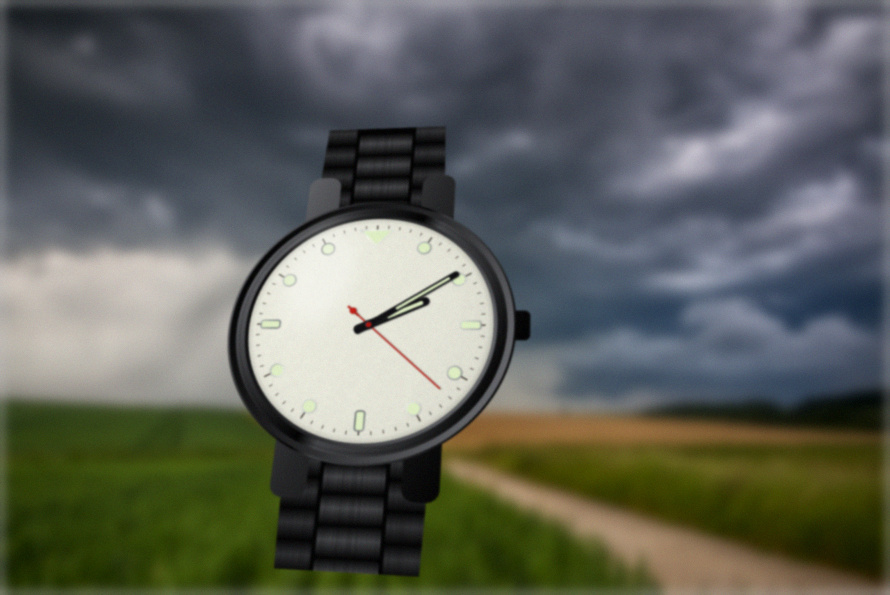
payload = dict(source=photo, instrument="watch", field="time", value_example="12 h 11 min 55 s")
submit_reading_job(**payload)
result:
2 h 09 min 22 s
